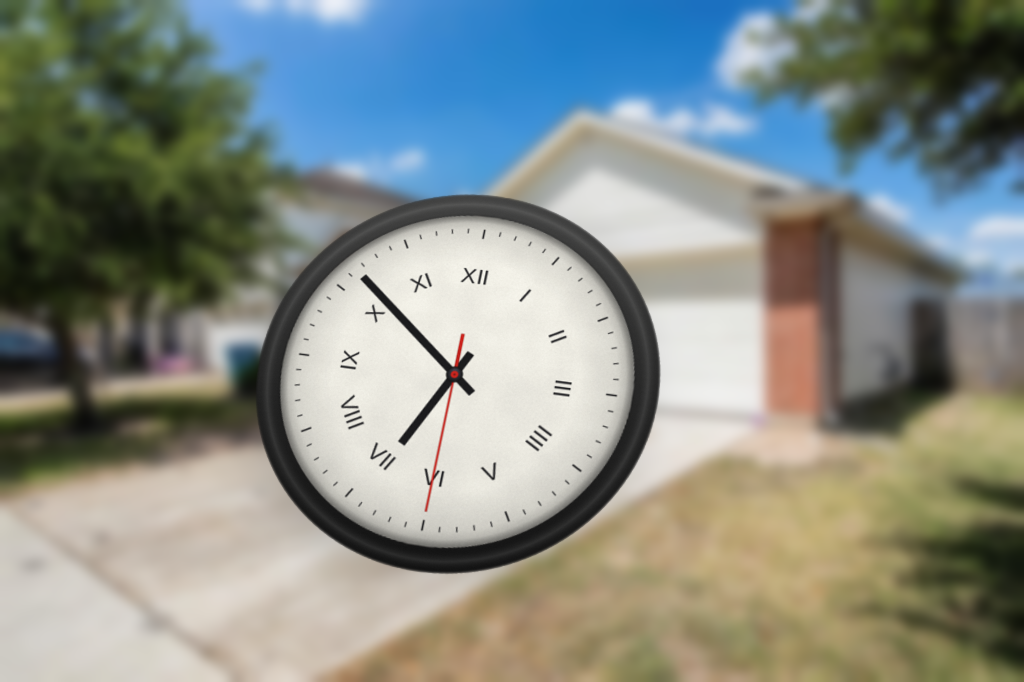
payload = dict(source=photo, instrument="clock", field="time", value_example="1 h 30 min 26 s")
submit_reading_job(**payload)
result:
6 h 51 min 30 s
